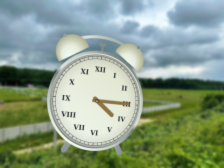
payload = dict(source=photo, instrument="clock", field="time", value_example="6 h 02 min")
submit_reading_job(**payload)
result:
4 h 15 min
